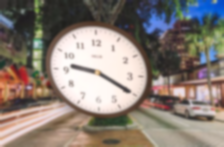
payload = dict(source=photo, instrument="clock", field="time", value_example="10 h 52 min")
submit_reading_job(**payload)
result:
9 h 20 min
